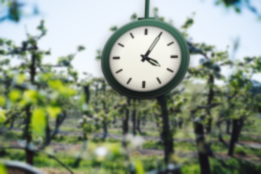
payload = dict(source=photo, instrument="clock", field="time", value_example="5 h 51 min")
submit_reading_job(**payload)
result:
4 h 05 min
